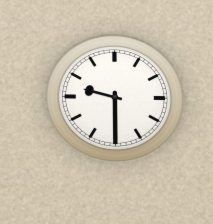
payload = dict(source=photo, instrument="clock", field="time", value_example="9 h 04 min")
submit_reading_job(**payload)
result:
9 h 30 min
